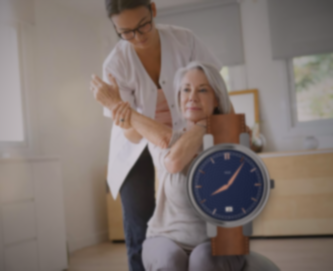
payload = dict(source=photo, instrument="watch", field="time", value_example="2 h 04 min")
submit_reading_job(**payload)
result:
8 h 06 min
